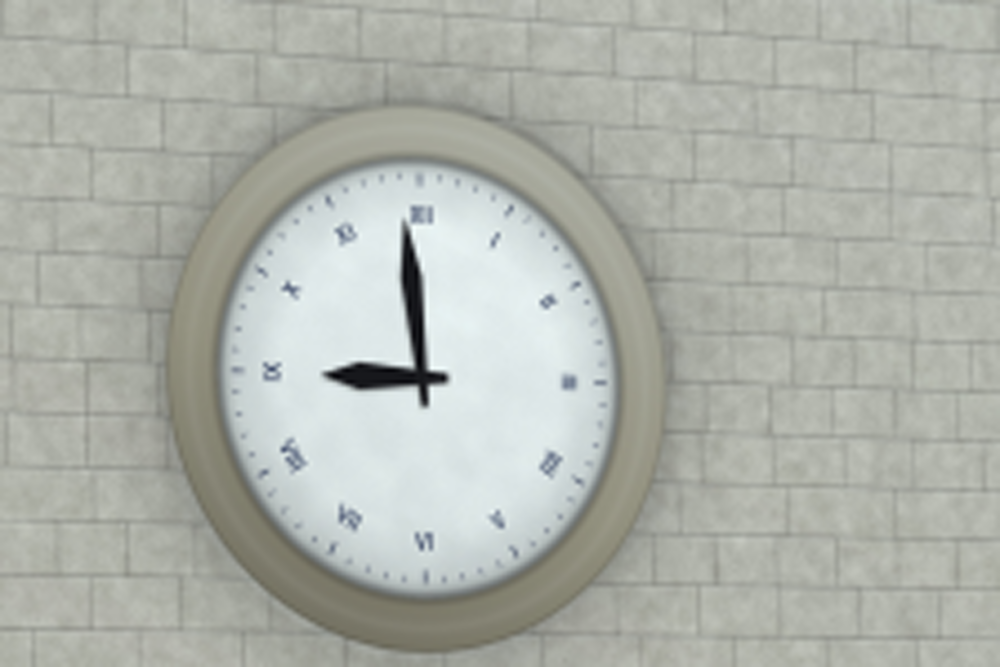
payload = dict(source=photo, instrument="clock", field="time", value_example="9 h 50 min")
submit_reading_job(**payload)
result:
8 h 59 min
